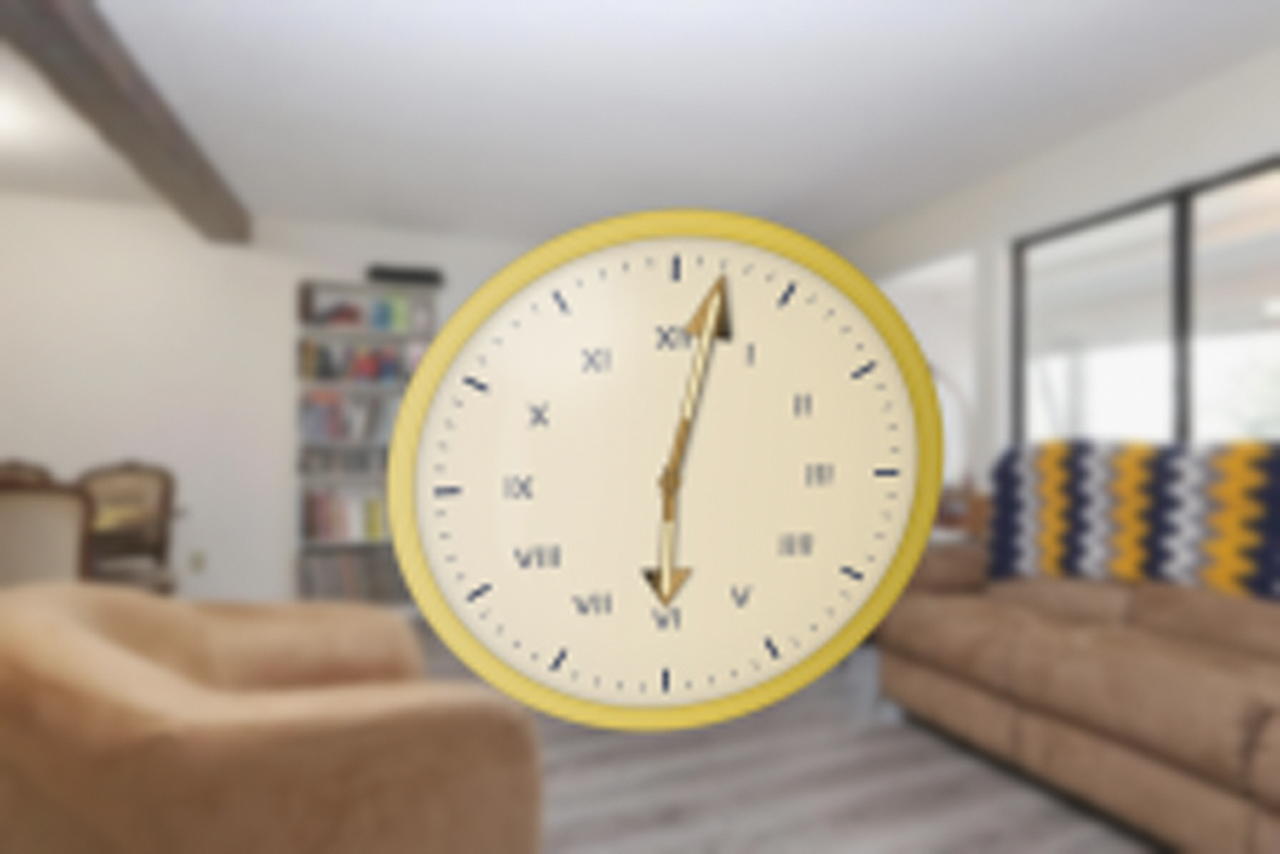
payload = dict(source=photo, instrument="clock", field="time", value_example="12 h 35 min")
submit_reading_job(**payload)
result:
6 h 02 min
